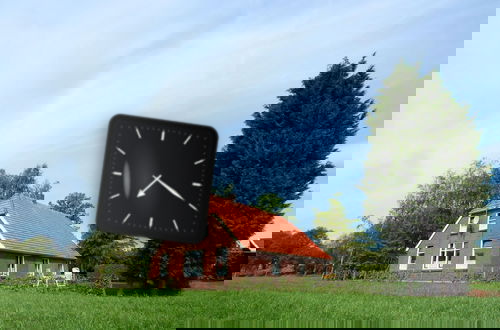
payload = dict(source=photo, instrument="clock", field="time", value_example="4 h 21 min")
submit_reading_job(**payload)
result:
7 h 20 min
